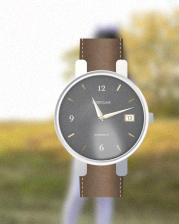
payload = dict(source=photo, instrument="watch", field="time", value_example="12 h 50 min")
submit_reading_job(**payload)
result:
11 h 12 min
